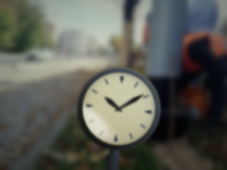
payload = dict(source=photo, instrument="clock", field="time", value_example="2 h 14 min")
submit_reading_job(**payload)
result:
10 h 09 min
